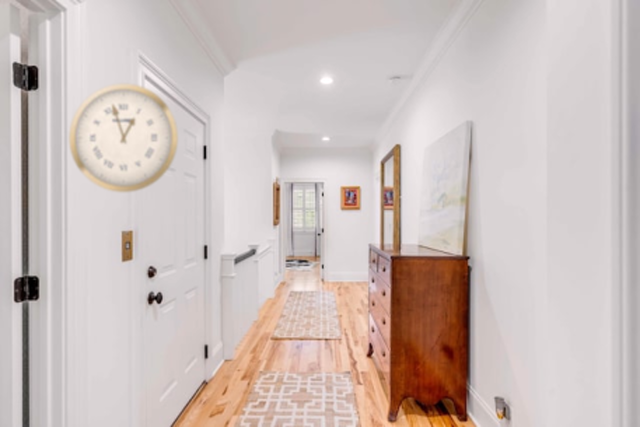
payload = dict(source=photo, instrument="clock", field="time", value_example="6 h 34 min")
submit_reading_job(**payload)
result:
12 h 57 min
